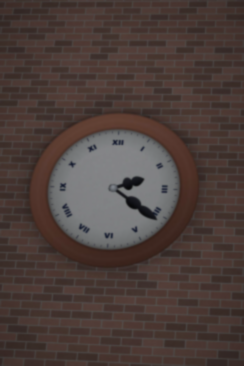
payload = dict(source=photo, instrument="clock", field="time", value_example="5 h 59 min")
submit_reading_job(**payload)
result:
2 h 21 min
